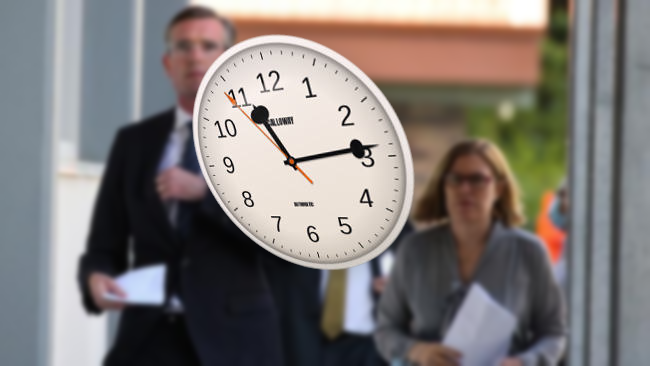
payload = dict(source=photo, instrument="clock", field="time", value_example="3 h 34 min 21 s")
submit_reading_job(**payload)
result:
11 h 13 min 54 s
